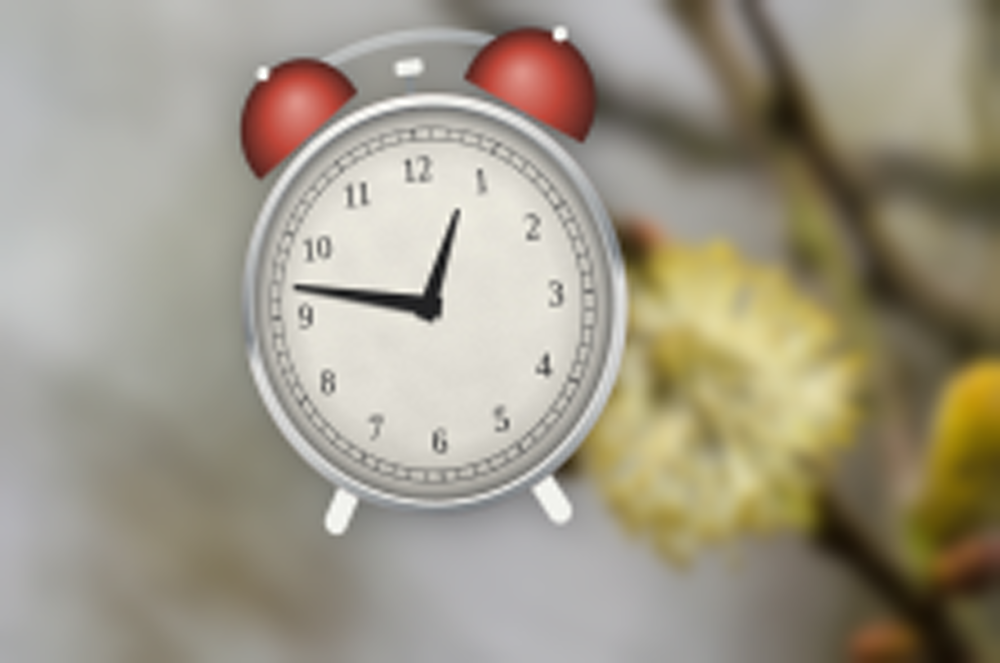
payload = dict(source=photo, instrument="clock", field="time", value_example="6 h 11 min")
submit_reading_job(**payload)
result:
12 h 47 min
